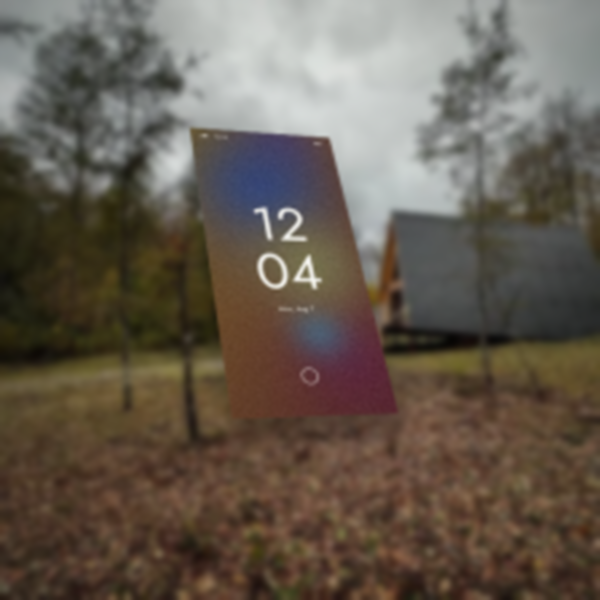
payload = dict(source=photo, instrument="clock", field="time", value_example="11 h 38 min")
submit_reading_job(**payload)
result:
12 h 04 min
